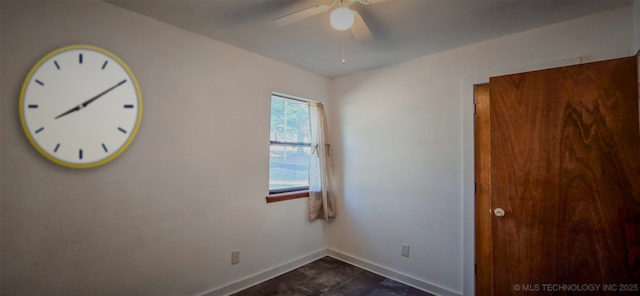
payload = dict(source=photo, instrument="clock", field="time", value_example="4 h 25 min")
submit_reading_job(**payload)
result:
8 h 10 min
